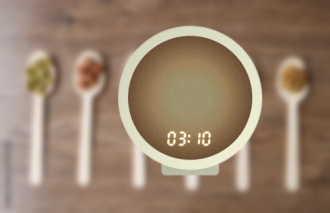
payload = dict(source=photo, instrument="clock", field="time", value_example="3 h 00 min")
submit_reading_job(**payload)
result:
3 h 10 min
